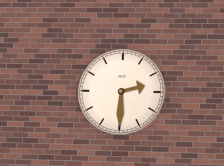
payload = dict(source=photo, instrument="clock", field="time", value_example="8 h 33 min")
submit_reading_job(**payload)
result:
2 h 30 min
